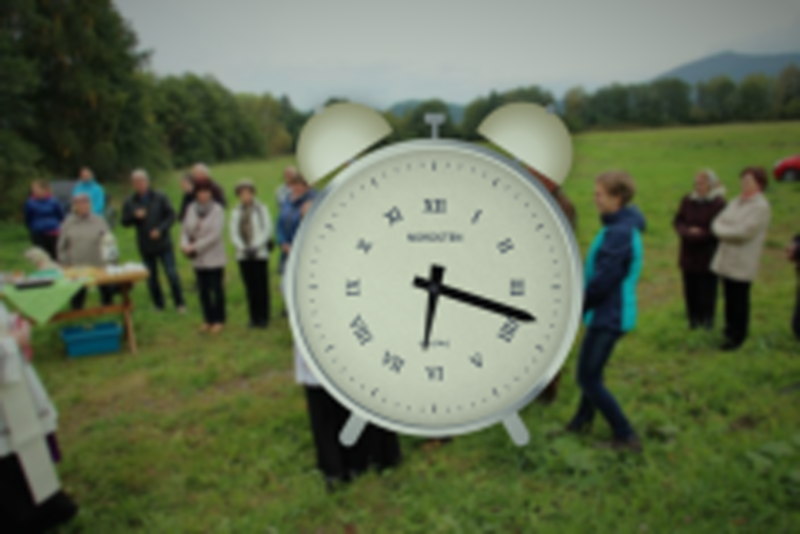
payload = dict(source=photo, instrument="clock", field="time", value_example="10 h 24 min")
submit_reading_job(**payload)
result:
6 h 18 min
